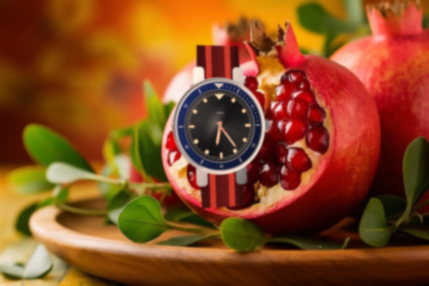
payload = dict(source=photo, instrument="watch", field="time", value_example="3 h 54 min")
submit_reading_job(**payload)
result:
6 h 24 min
